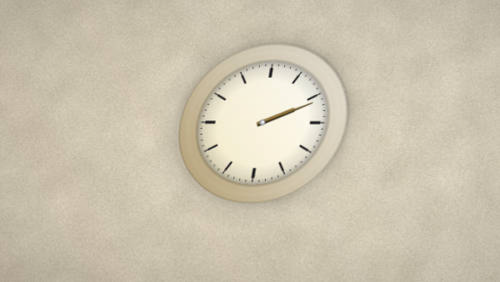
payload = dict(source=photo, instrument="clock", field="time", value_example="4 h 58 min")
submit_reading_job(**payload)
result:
2 h 11 min
